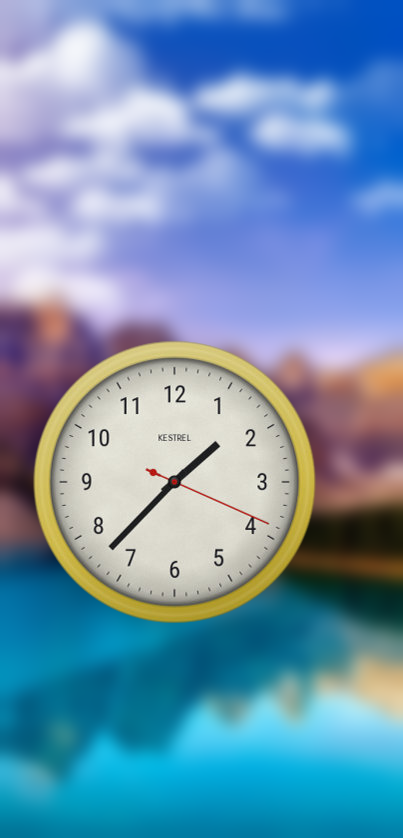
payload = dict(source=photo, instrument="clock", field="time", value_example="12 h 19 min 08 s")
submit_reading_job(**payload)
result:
1 h 37 min 19 s
